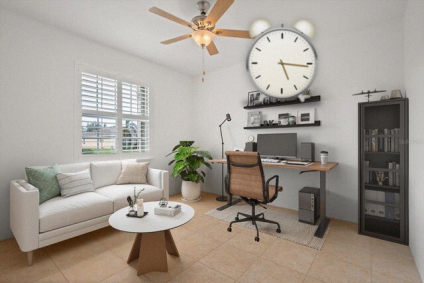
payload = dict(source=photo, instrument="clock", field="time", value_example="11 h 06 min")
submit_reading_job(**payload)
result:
5 h 16 min
